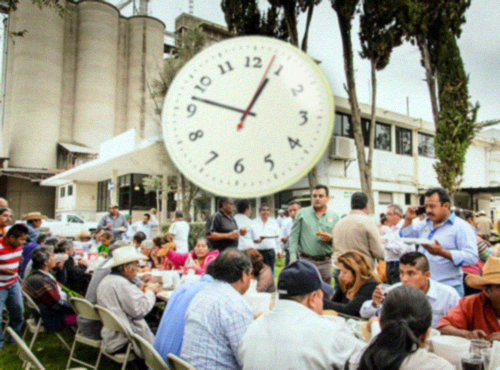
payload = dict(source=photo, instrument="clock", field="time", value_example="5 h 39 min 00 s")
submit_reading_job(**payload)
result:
12 h 47 min 03 s
